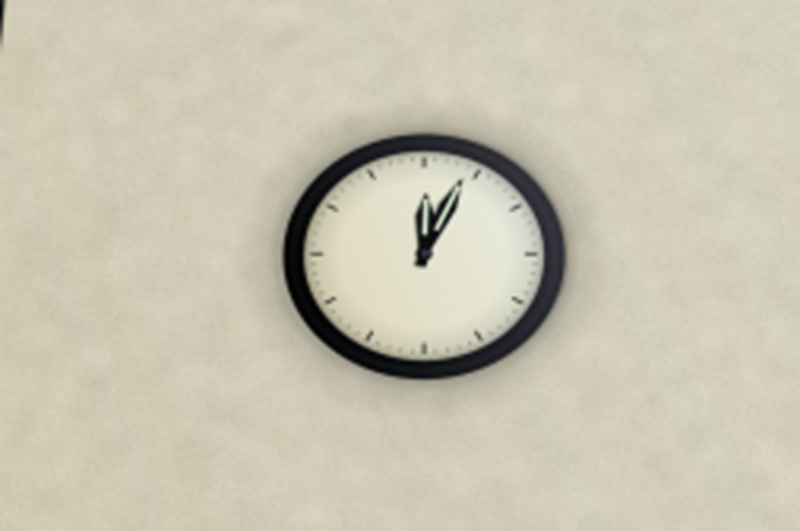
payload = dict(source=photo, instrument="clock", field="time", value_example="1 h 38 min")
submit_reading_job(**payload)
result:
12 h 04 min
